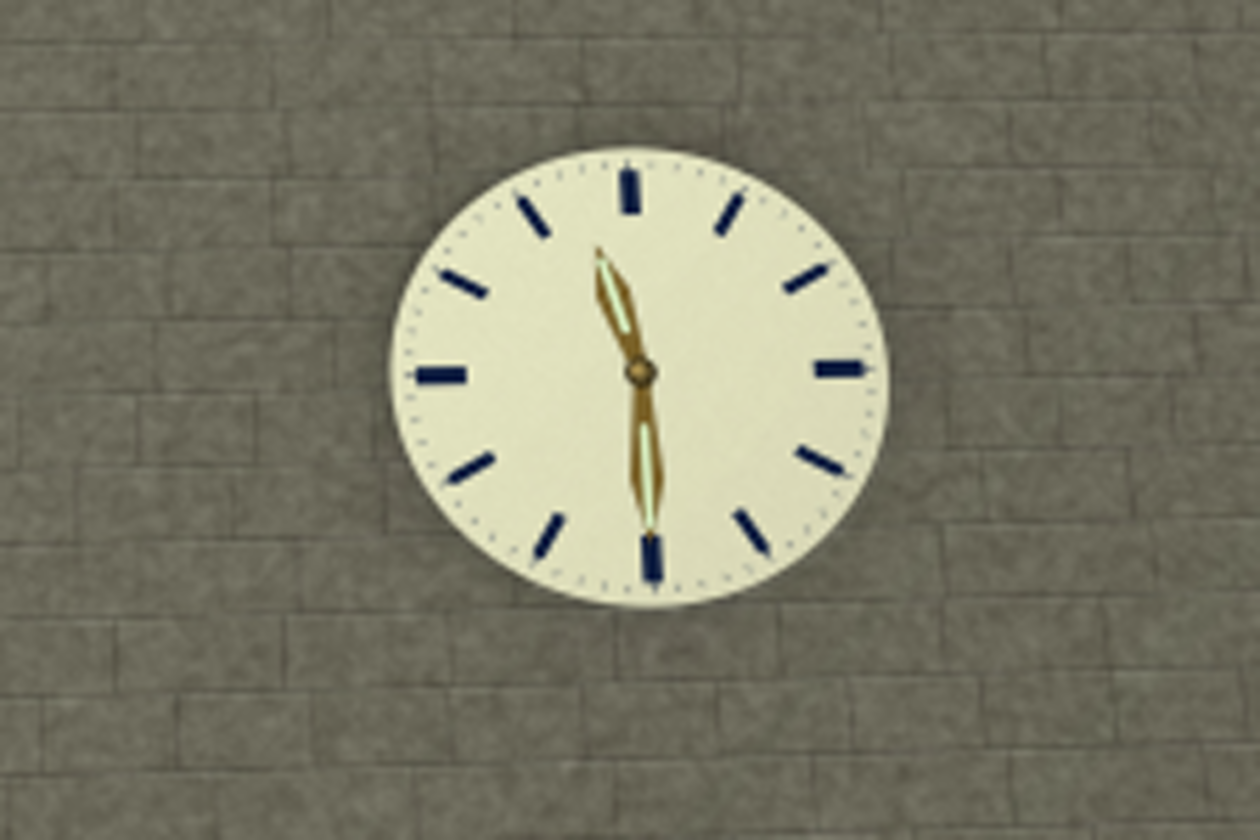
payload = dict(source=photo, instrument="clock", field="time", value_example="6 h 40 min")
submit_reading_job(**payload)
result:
11 h 30 min
